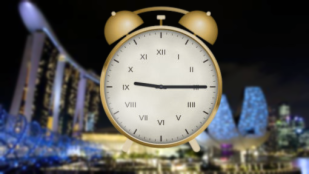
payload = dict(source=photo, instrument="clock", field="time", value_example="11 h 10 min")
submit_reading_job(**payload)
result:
9 h 15 min
